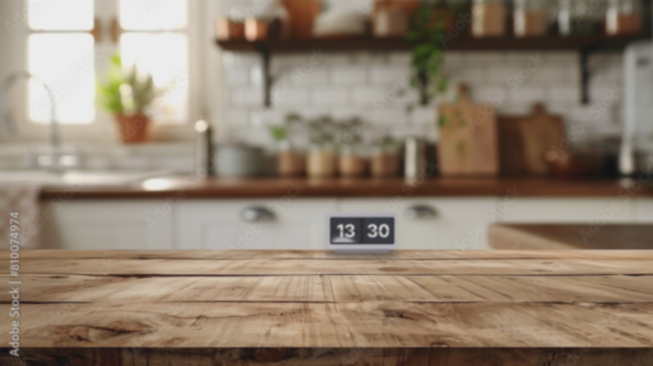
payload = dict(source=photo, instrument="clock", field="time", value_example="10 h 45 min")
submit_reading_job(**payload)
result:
13 h 30 min
